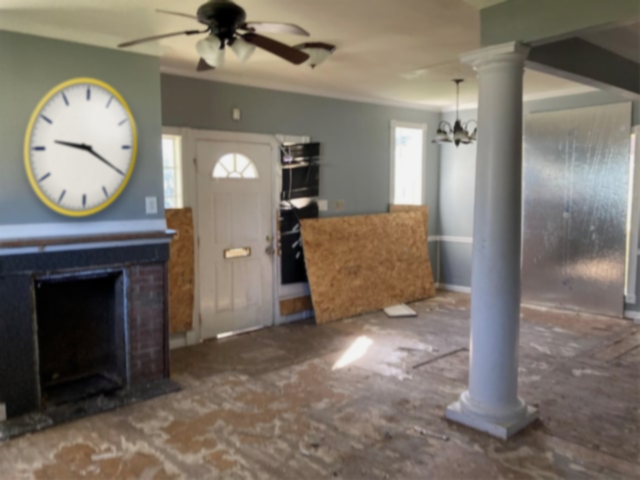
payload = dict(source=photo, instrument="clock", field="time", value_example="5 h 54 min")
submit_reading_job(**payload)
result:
9 h 20 min
